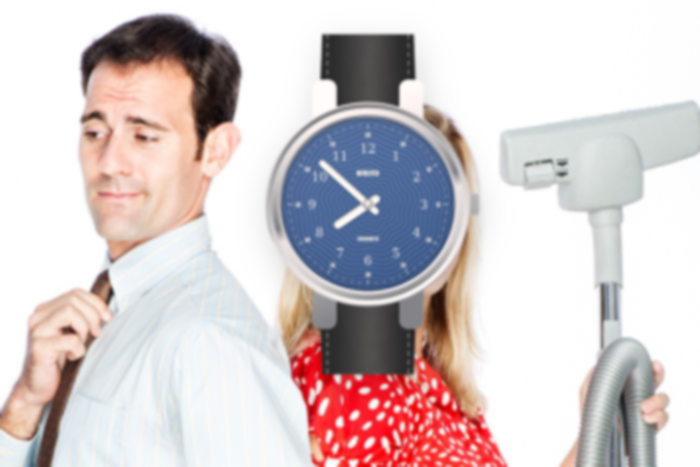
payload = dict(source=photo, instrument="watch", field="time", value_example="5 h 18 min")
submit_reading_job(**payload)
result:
7 h 52 min
